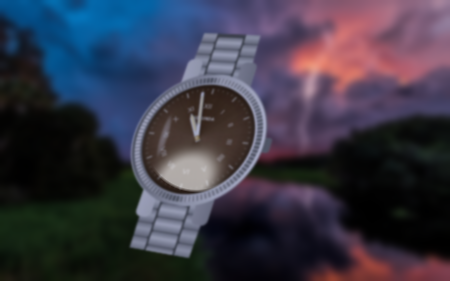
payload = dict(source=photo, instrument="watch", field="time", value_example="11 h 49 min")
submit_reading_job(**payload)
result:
10 h 58 min
